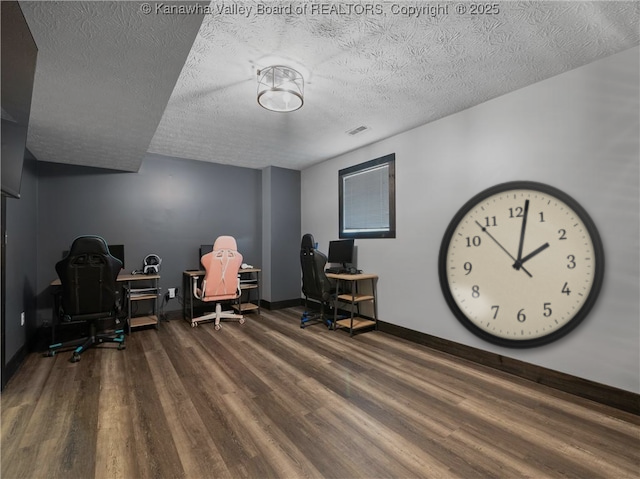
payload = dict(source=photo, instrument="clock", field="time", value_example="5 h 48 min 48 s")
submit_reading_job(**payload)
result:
2 h 01 min 53 s
